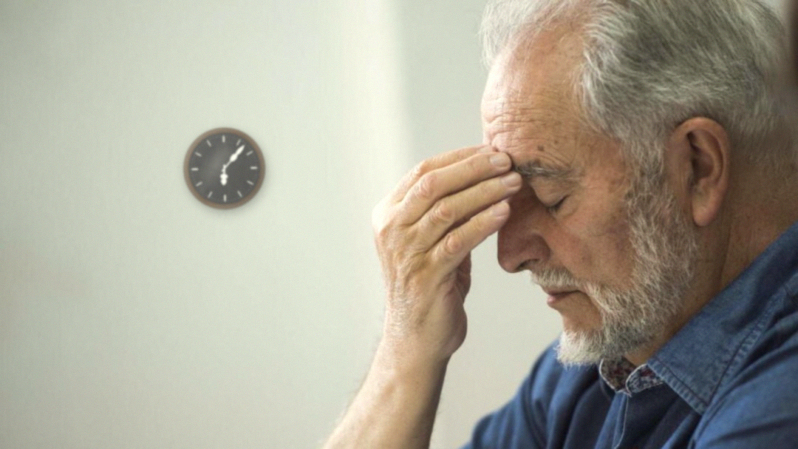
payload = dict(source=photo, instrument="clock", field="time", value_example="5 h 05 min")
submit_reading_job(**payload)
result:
6 h 07 min
